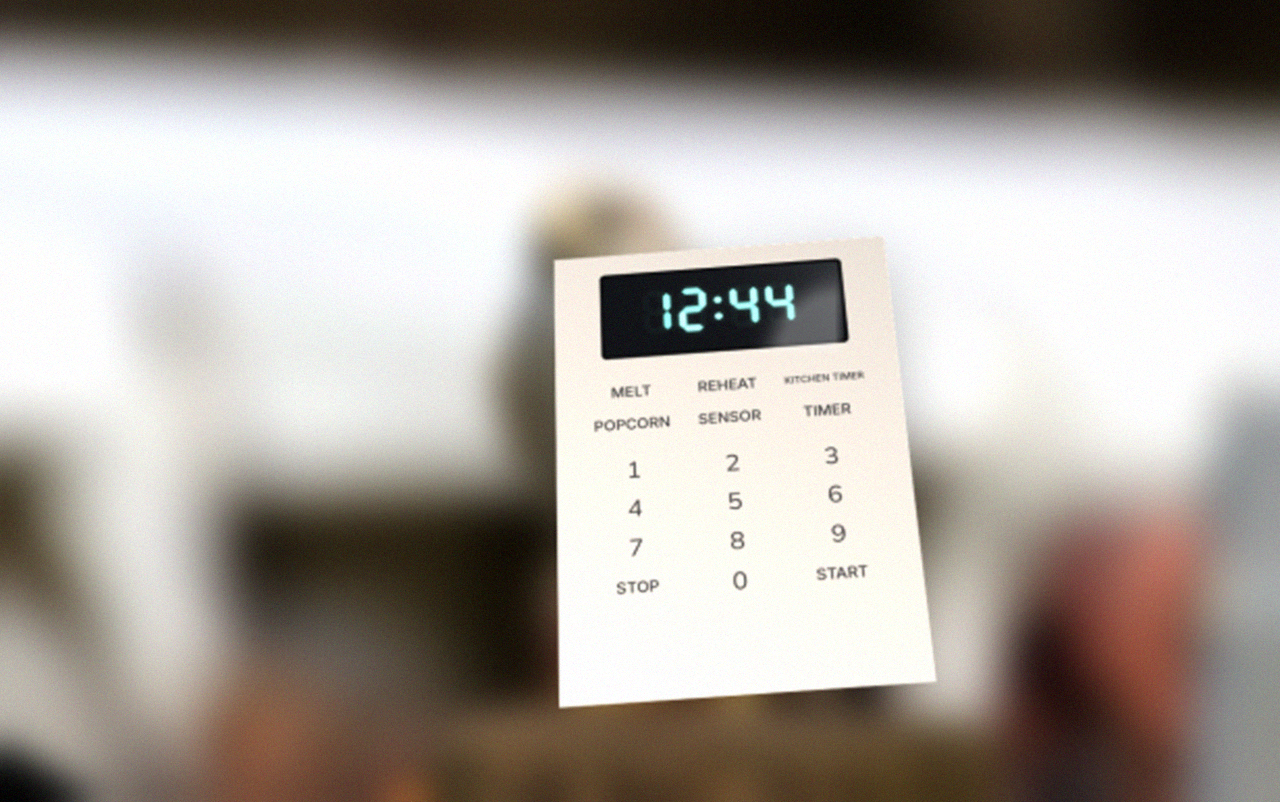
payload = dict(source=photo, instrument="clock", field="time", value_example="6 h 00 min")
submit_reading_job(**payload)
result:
12 h 44 min
